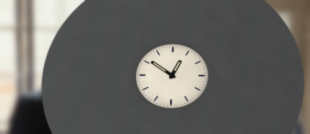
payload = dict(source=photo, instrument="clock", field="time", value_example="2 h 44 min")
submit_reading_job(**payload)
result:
12 h 51 min
